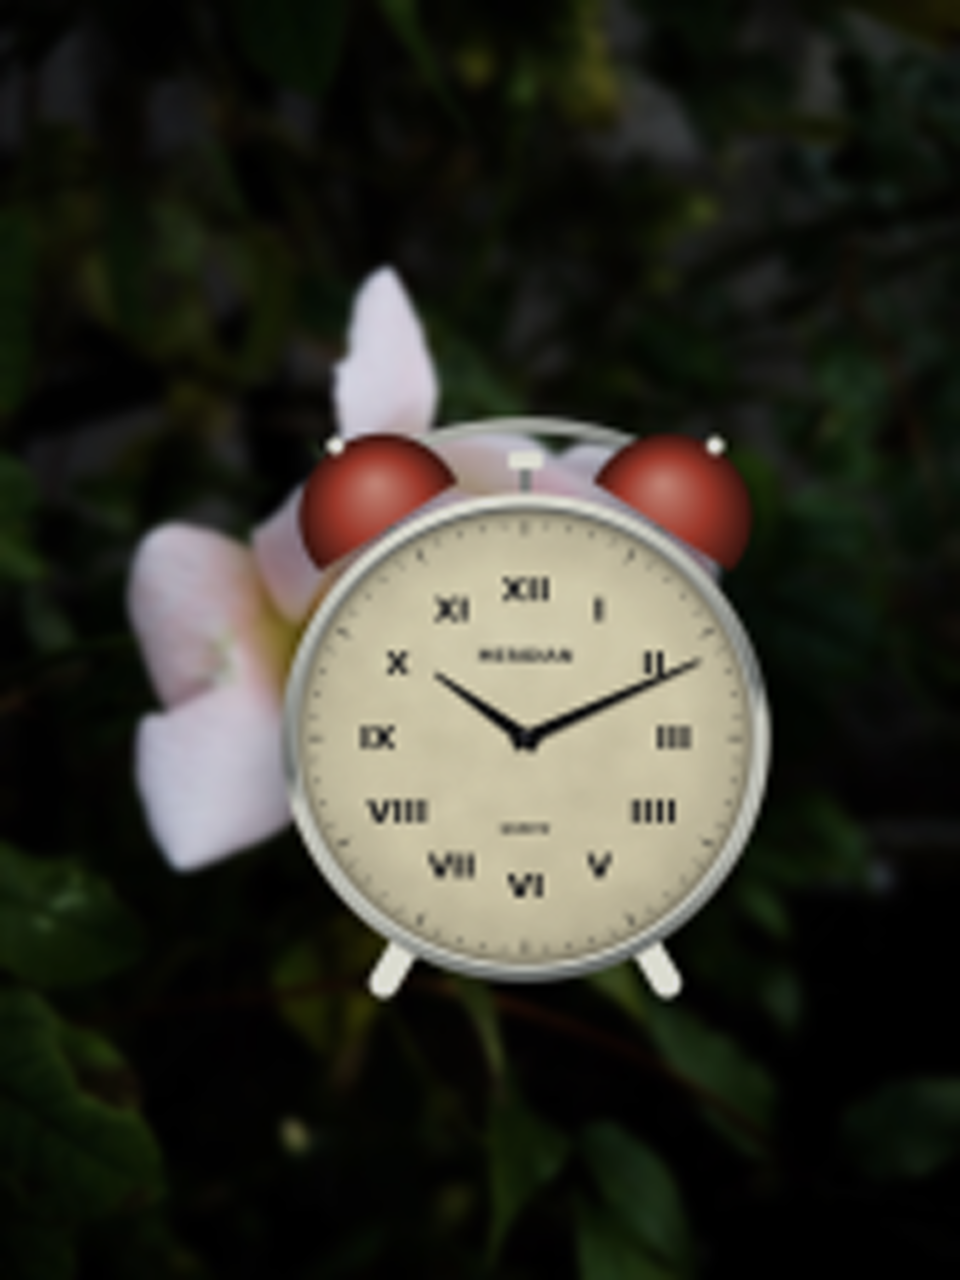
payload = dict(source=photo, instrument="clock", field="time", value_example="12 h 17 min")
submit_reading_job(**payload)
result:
10 h 11 min
